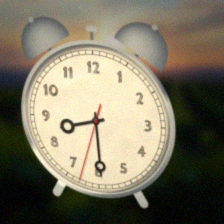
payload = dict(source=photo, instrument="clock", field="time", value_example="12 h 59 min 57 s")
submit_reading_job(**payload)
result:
8 h 29 min 33 s
